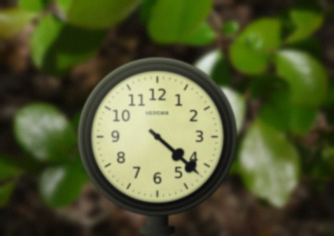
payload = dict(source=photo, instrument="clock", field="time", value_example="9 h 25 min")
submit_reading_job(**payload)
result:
4 h 22 min
